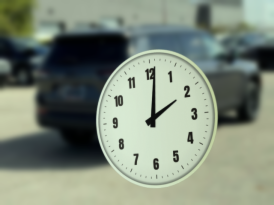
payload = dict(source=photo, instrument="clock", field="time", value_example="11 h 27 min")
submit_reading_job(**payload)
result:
2 h 01 min
